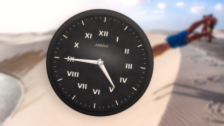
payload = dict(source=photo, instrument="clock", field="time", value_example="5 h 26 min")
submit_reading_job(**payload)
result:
4 h 45 min
